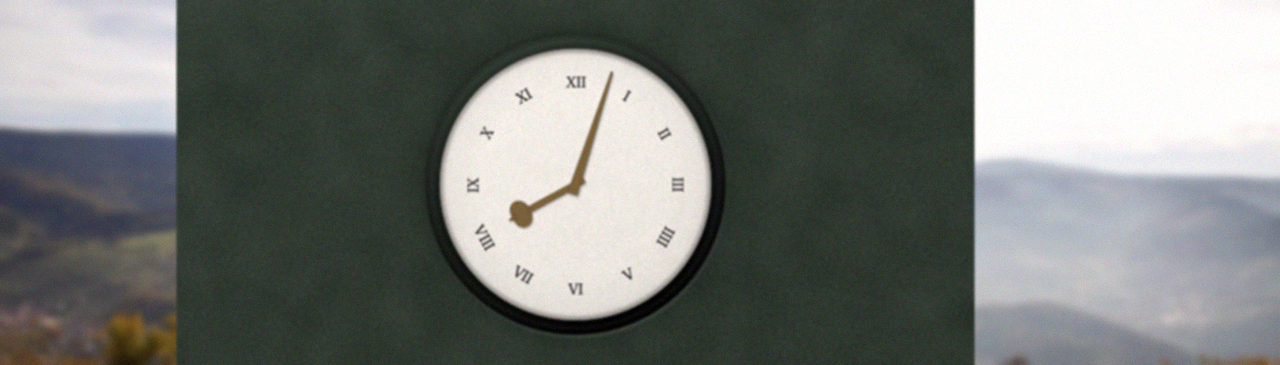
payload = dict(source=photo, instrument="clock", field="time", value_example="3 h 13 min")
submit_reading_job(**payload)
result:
8 h 03 min
